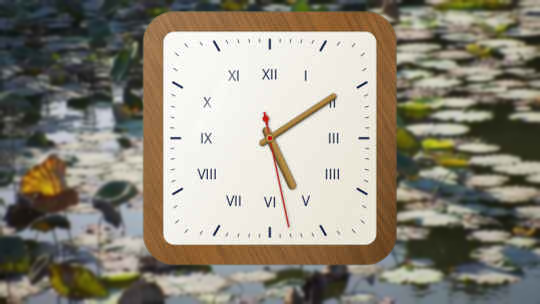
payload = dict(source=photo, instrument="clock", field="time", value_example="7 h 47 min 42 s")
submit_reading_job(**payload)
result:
5 h 09 min 28 s
